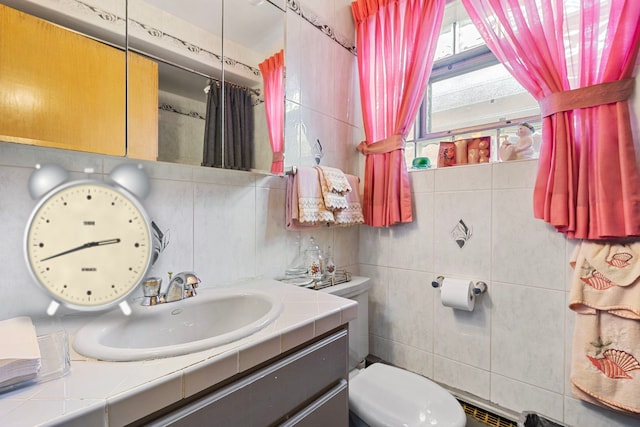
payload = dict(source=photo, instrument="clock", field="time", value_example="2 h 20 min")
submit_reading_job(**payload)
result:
2 h 42 min
